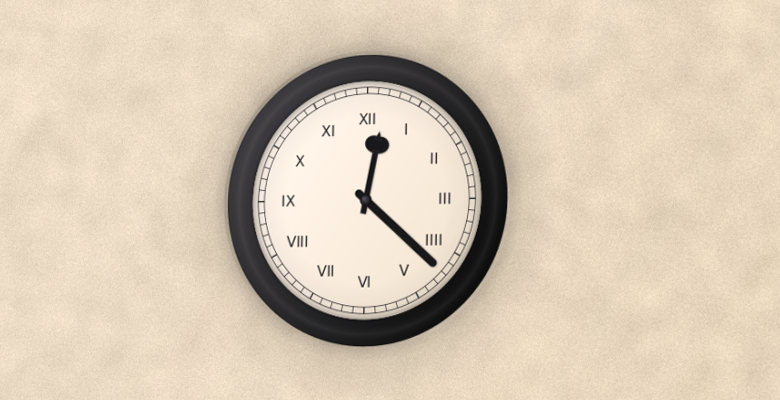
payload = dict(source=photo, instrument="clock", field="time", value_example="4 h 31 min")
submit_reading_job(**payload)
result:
12 h 22 min
